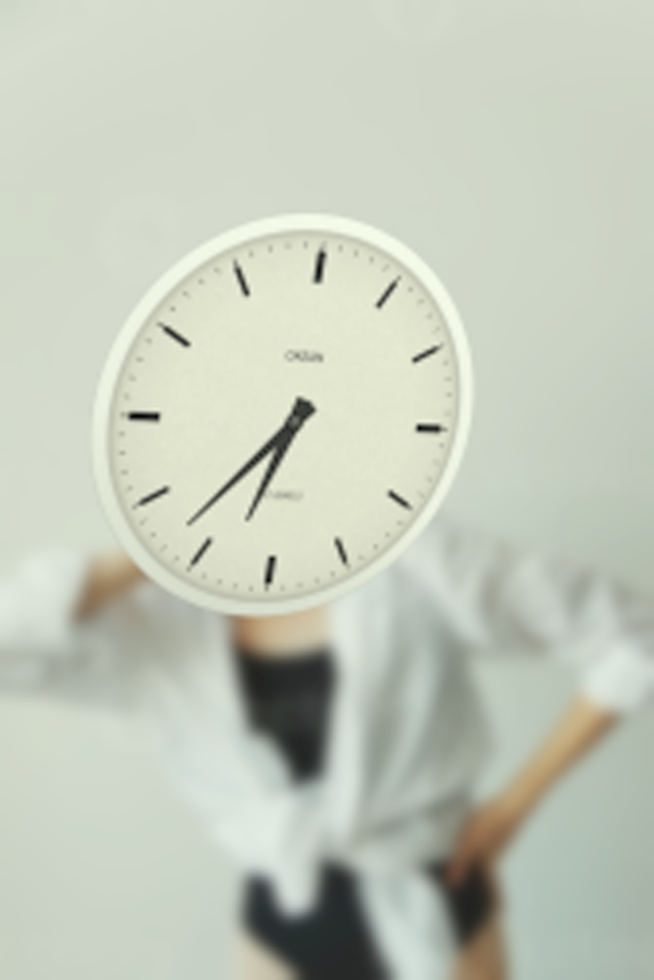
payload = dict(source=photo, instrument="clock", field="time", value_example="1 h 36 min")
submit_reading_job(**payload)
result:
6 h 37 min
